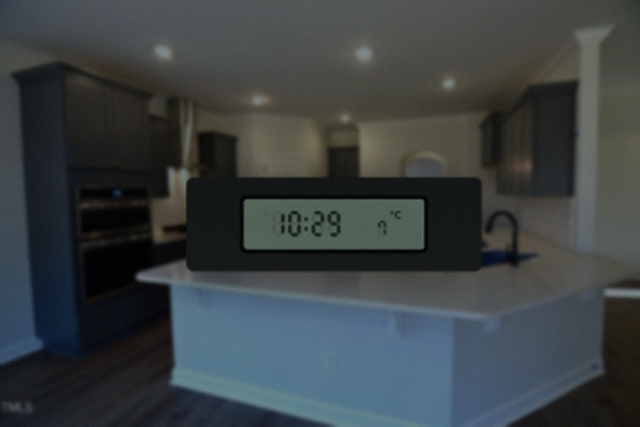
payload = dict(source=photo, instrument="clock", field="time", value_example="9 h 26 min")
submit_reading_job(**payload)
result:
10 h 29 min
